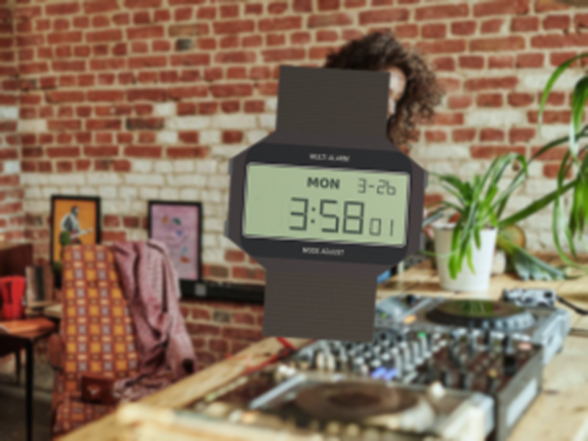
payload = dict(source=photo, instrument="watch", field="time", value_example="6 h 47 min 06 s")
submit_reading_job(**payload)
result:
3 h 58 min 01 s
